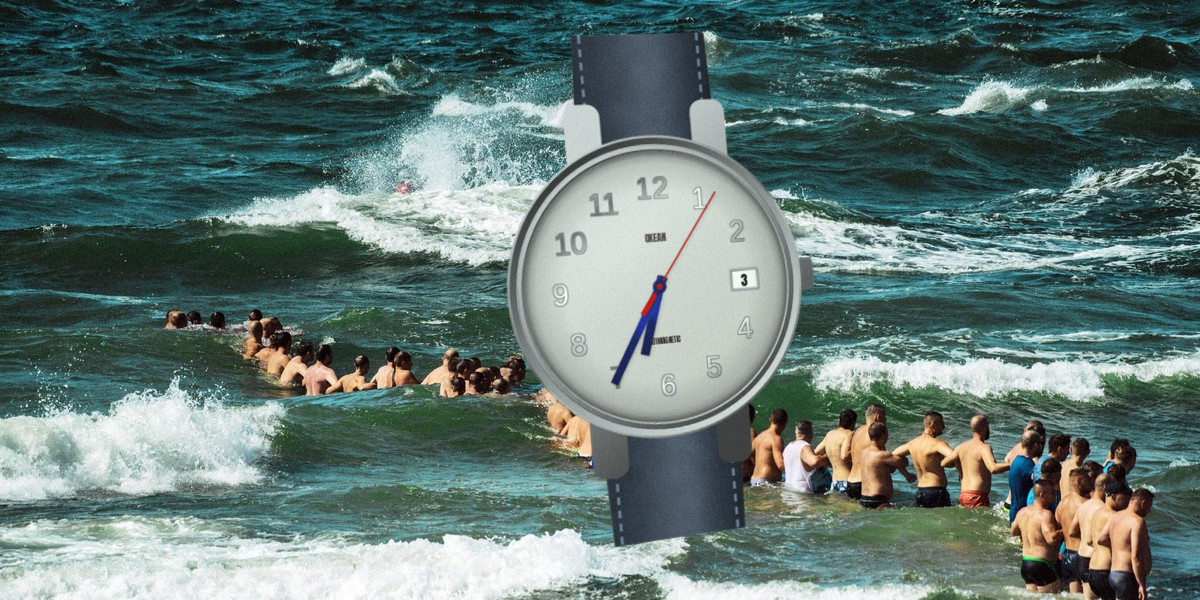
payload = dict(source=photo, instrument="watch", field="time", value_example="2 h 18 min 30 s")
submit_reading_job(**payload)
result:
6 h 35 min 06 s
